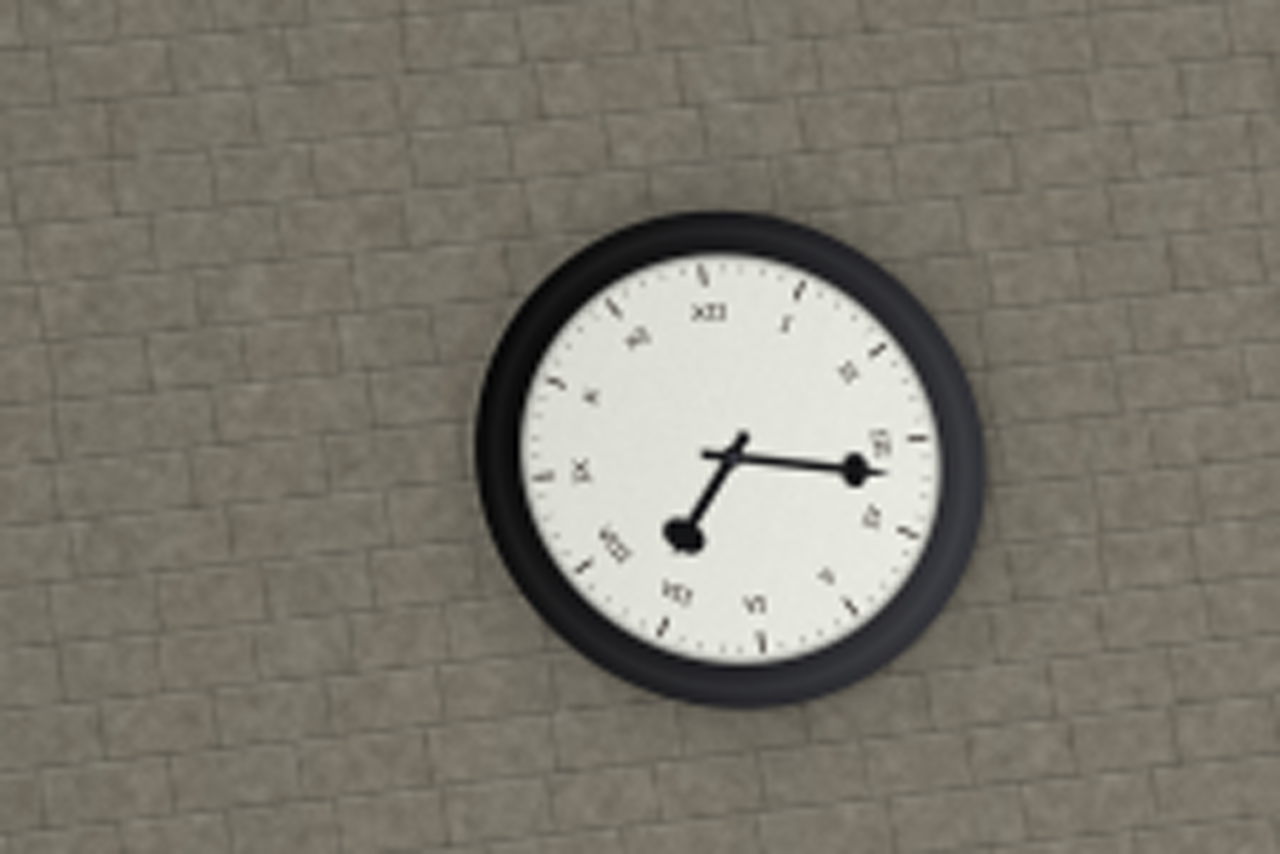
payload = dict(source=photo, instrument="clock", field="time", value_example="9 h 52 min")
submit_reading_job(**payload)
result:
7 h 17 min
